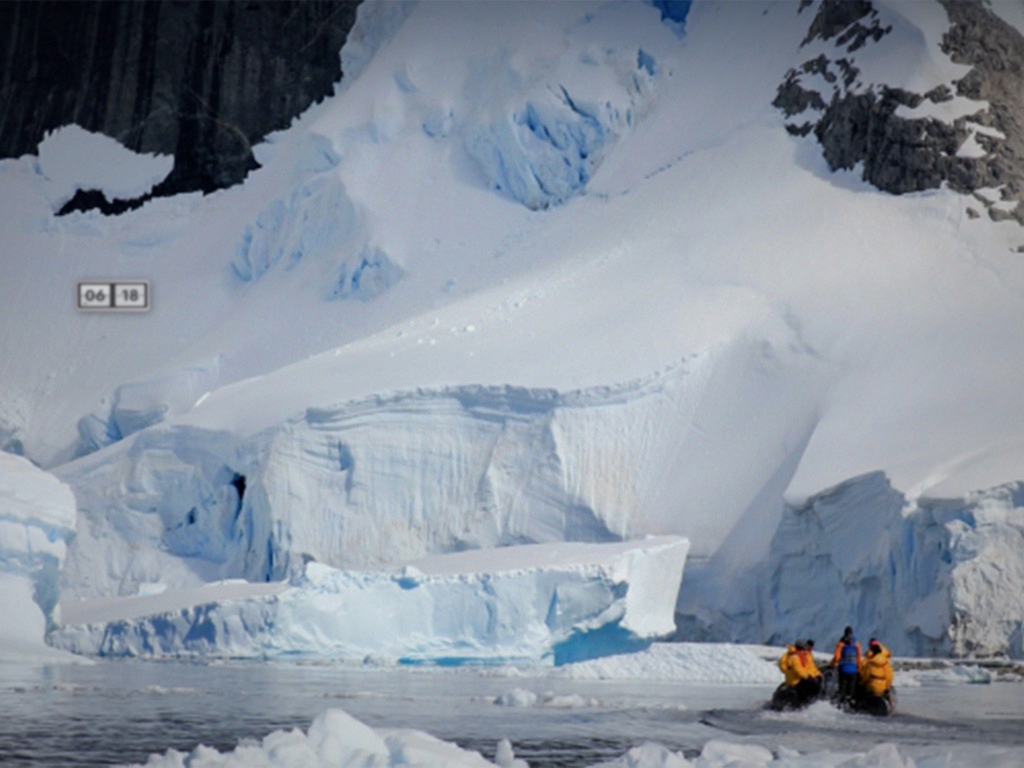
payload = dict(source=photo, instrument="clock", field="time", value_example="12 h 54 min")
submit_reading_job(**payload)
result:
6 h 18 min
